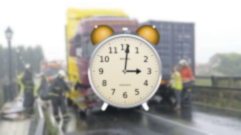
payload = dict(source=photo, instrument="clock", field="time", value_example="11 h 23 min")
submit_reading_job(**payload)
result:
3 h 01 min
